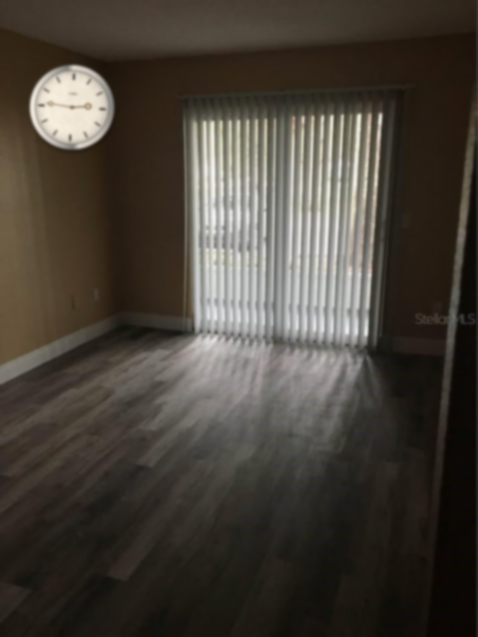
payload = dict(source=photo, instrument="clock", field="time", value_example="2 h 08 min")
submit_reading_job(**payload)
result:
2 h 46 min
